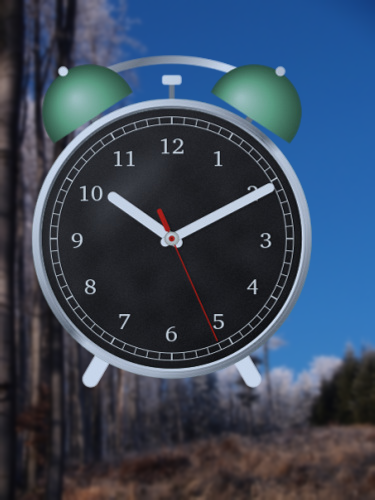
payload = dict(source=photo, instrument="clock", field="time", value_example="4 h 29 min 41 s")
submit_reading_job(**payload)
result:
10 h 10 min 26 s
